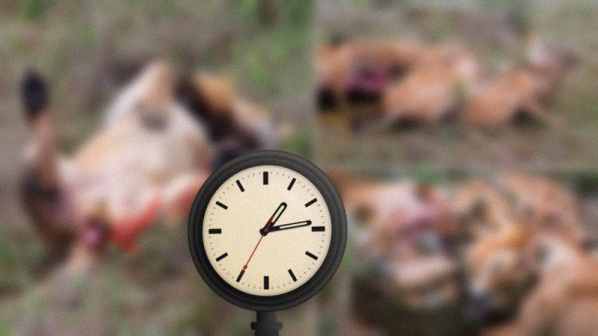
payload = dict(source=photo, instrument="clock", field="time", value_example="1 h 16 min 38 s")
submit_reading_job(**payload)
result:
1 h 13 min 35 s
